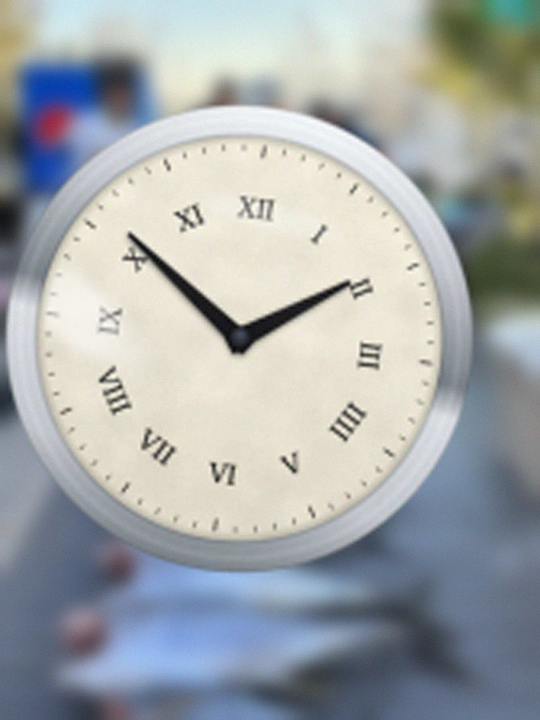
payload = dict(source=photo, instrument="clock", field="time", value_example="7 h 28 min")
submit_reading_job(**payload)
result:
1 h 51 min
